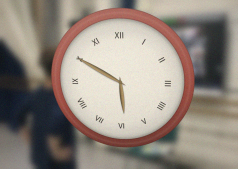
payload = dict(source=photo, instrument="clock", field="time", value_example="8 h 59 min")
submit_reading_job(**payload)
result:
5 h 50 min
